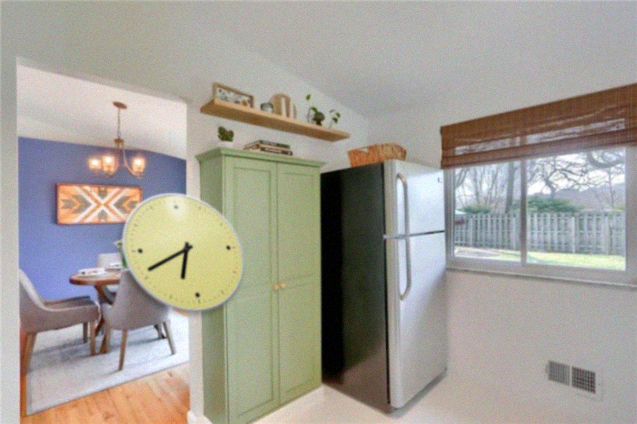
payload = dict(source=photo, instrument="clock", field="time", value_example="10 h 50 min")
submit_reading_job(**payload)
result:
6 h 41 min
